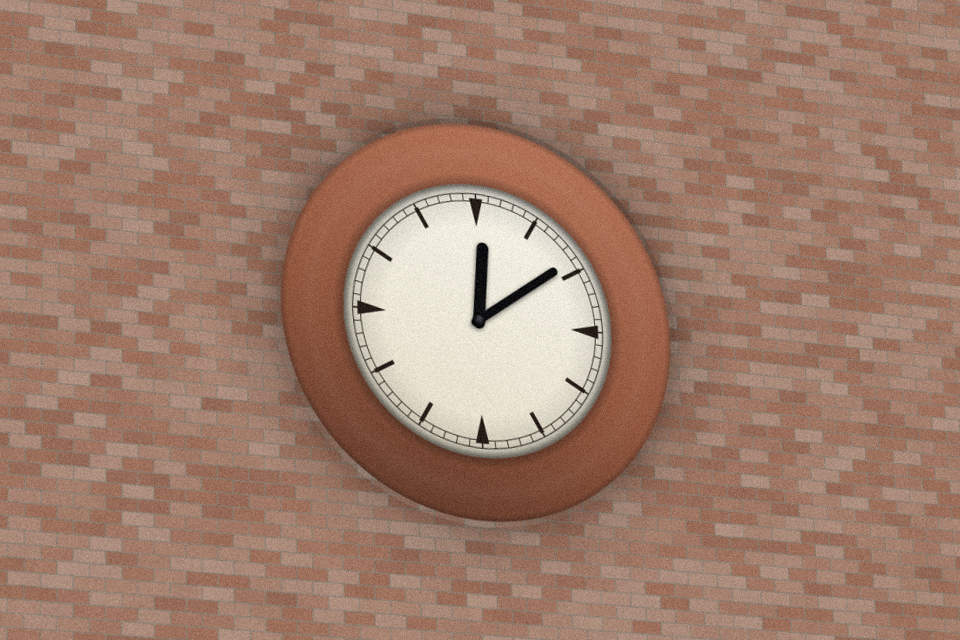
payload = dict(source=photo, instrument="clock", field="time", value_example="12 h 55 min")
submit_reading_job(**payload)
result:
12 h 09 min
